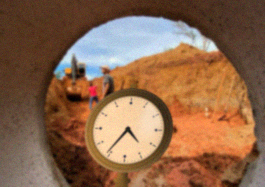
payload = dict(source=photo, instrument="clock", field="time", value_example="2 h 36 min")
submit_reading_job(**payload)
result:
4 h 36 min
